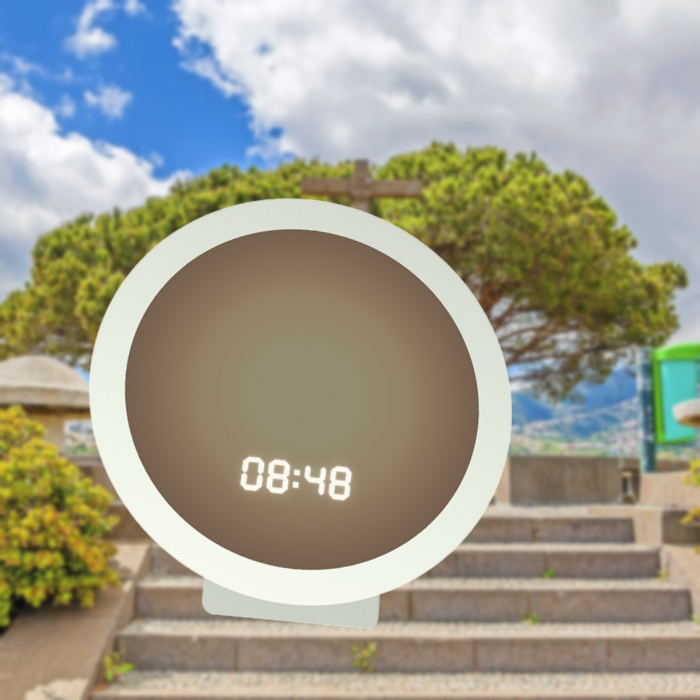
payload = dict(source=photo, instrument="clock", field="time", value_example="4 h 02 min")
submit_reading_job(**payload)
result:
8 h 48 min
